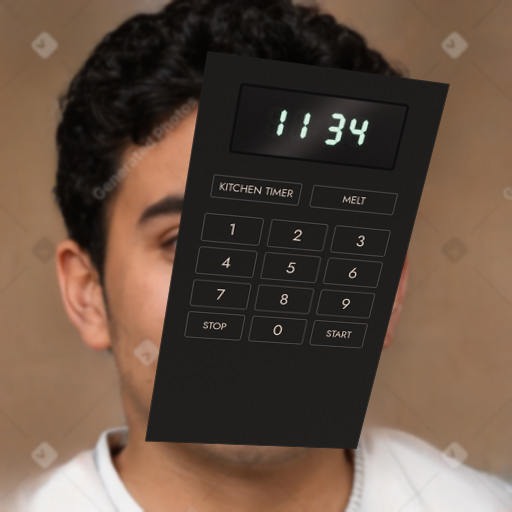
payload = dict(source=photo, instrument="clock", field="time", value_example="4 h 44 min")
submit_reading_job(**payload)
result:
11 h 34 min
